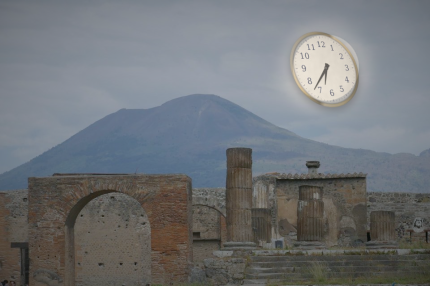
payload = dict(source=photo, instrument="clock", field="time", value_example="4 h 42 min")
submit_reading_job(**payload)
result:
6 h 37 min
